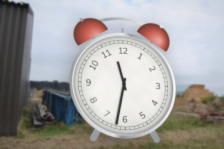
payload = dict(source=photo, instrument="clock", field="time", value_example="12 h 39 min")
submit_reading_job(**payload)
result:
11 h 32 min
